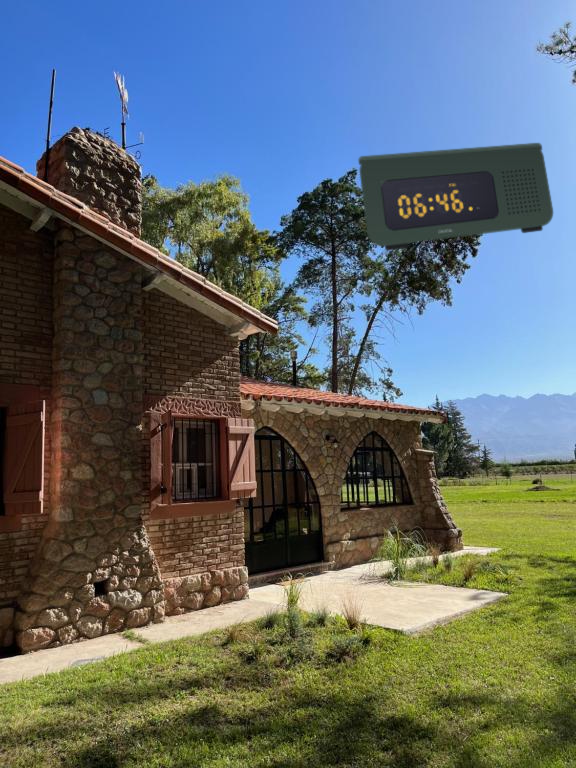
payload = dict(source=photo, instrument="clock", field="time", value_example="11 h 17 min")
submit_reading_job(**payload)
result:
6 h 46 min
